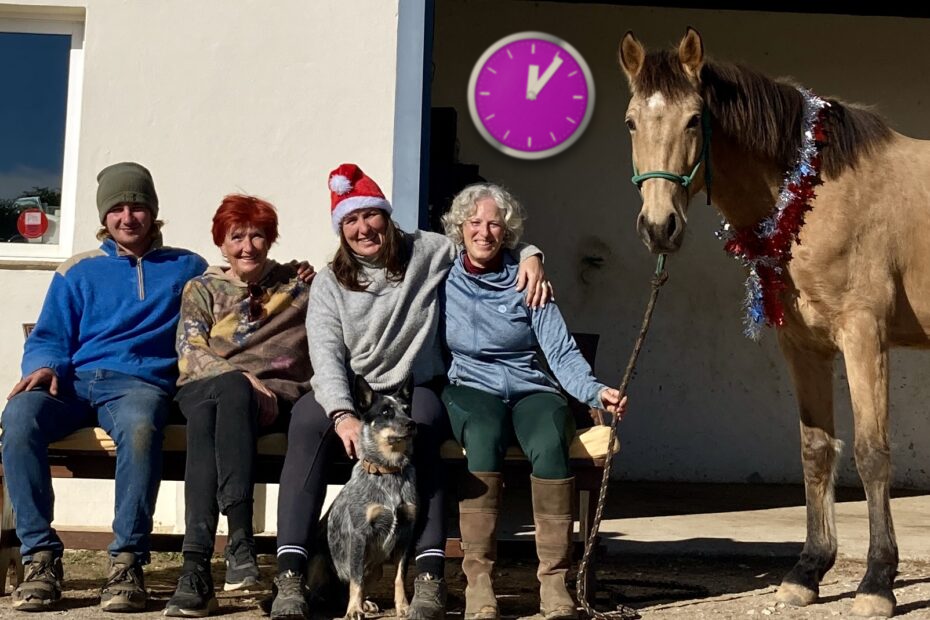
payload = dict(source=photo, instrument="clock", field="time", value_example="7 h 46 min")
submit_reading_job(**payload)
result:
12 h 06 min
